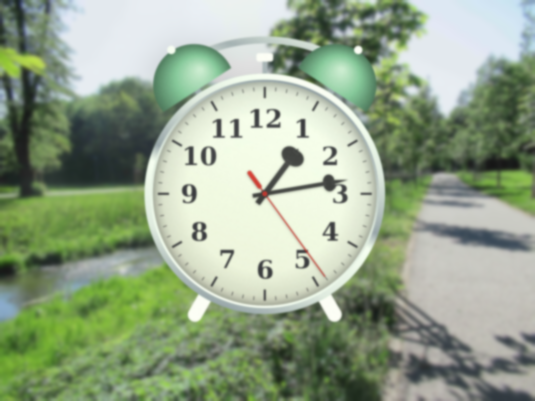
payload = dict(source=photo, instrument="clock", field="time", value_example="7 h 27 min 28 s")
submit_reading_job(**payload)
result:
1 h 13 min 24 s
